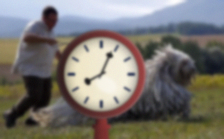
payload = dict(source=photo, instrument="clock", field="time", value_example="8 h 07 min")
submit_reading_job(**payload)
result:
8 h 04 min
